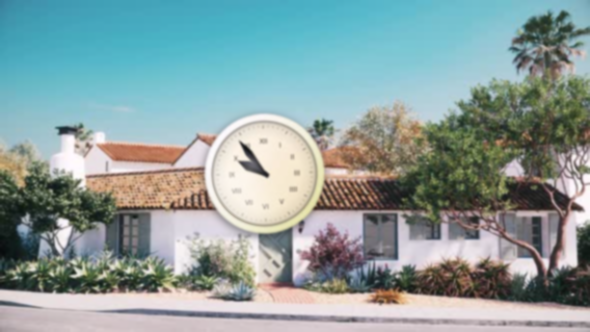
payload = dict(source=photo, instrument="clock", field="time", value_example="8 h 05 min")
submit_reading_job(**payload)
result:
9 h 54 min
